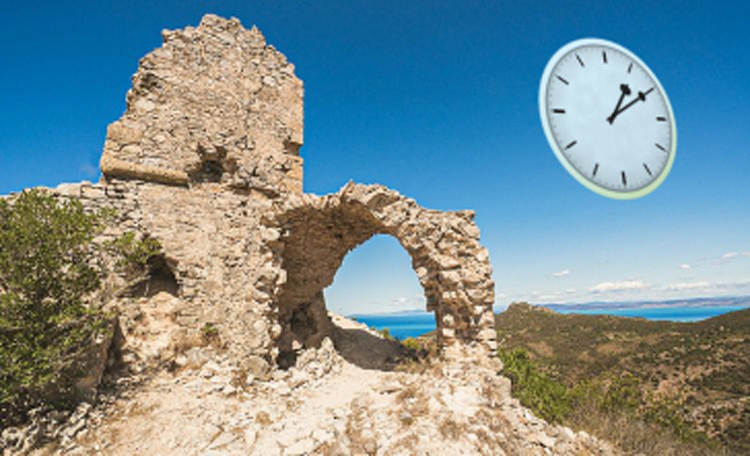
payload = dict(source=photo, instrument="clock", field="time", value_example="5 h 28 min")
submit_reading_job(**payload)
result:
1 h 10 min
